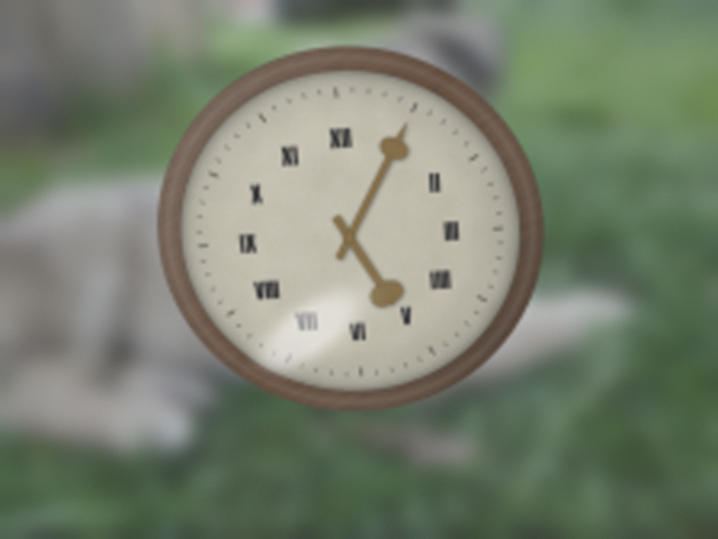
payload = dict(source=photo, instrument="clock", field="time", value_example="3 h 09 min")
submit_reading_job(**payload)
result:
5 h 05 min
